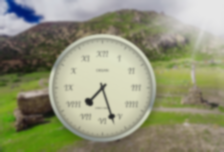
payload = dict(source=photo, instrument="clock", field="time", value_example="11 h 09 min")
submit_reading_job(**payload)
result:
7 h 27 min
